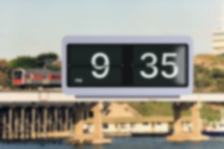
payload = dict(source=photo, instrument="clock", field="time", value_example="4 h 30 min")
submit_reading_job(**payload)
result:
9 h 35 min
